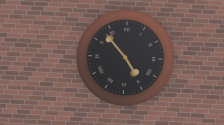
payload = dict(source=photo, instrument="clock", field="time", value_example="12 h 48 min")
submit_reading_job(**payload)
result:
4 h 53 min
